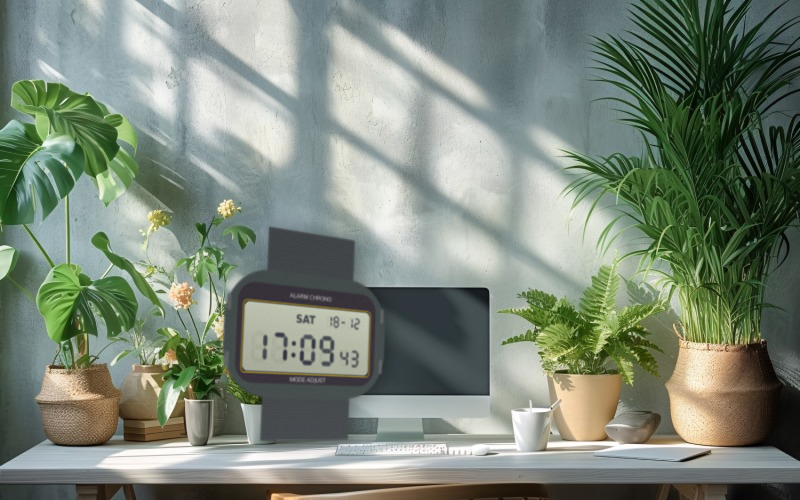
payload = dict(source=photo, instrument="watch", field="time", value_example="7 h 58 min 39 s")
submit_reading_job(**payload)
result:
17 h 09 min 43 s
